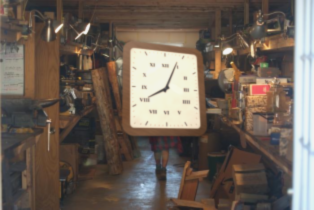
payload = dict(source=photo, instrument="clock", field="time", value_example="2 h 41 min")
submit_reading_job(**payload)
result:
8 h 04 min
